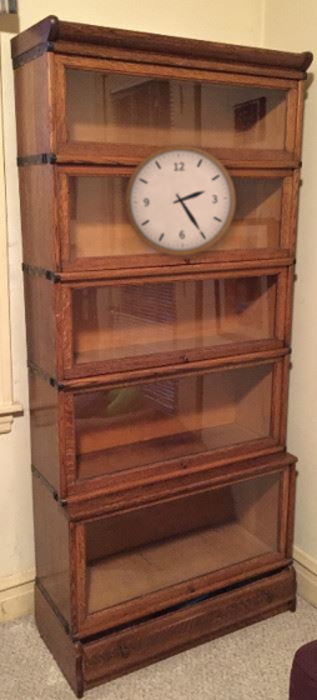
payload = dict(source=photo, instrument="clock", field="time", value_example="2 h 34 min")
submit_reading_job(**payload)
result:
2 h 25 min
